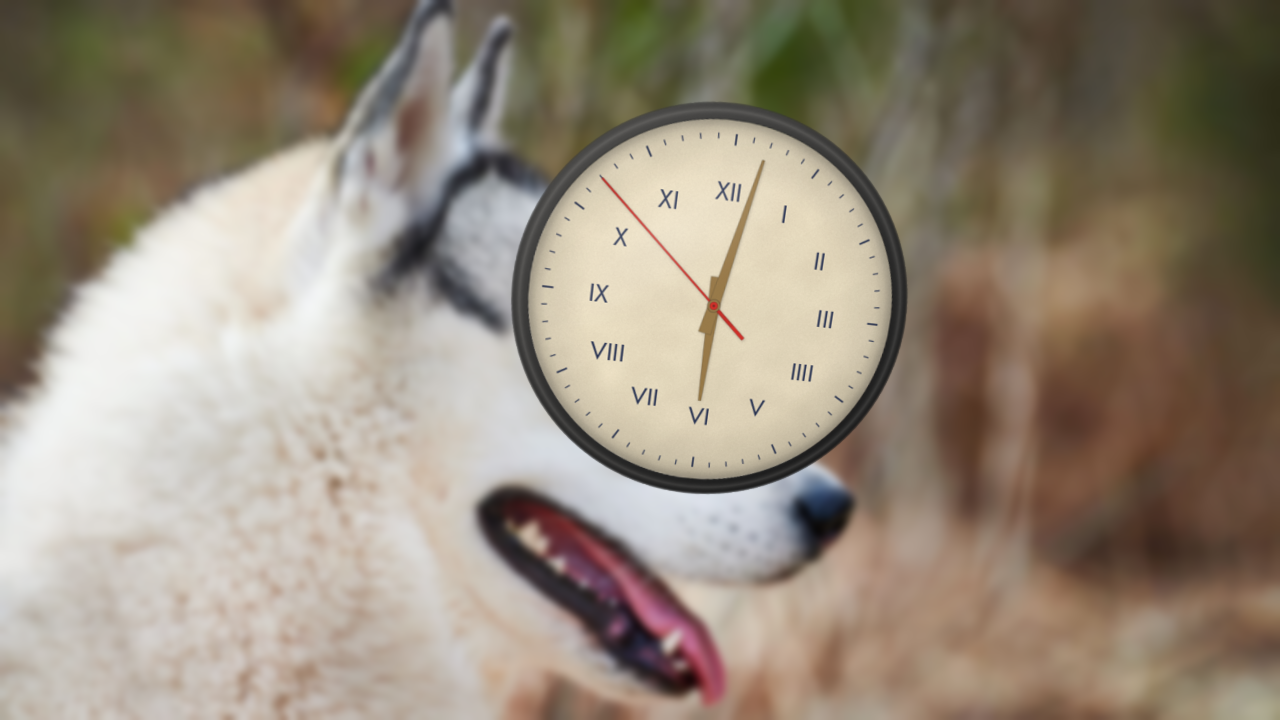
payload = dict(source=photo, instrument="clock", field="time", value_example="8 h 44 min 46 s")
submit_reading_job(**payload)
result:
6 h 01 min 52 s
